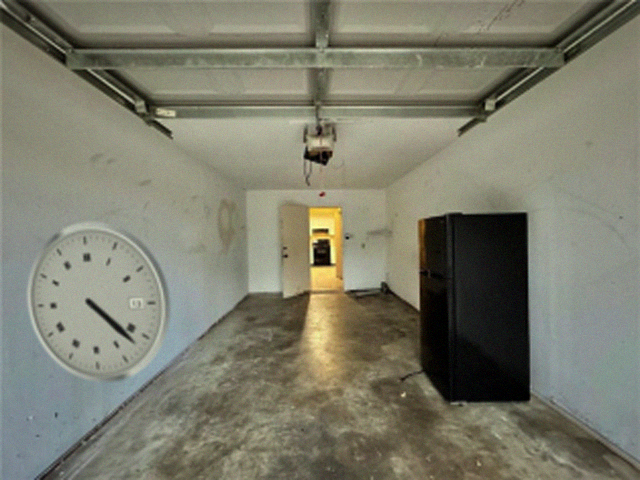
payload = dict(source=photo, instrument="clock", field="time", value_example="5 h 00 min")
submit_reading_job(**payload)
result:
4 h 22 min
